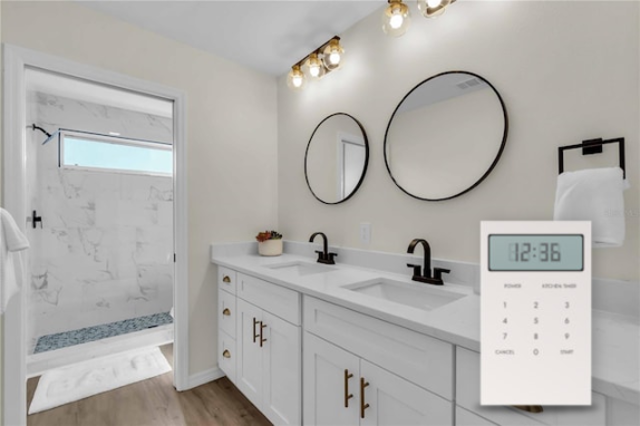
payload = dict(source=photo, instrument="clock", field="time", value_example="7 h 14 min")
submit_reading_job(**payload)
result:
12 h 36 min
